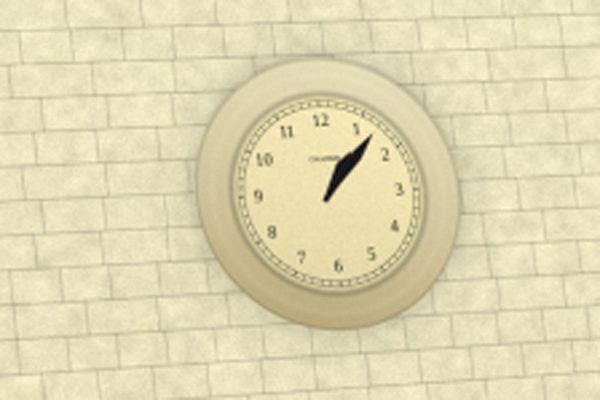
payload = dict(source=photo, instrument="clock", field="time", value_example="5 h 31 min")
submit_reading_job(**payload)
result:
1 h 07 min
